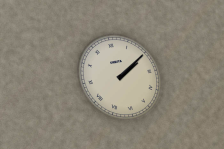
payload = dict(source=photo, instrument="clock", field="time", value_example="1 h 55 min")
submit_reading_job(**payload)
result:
2 h 10 min
